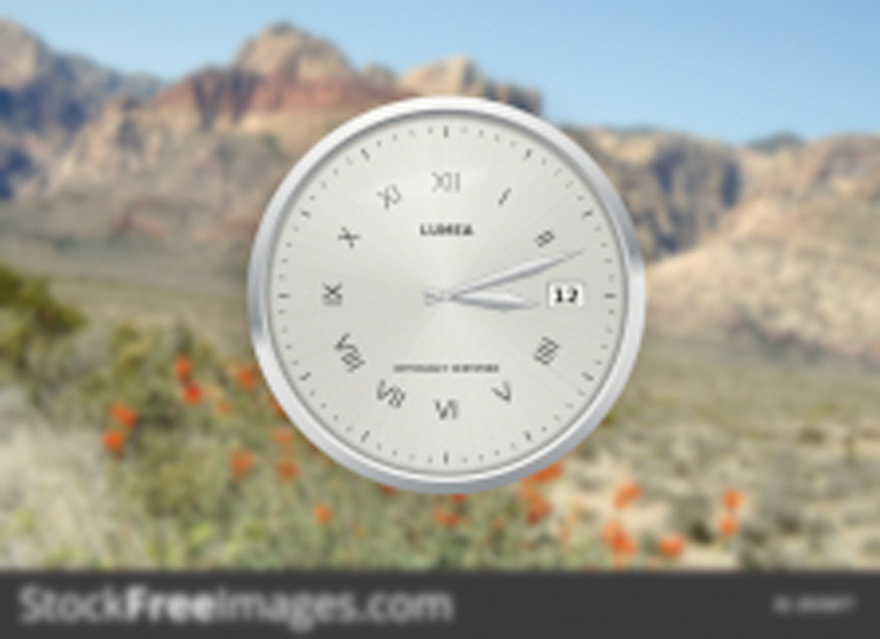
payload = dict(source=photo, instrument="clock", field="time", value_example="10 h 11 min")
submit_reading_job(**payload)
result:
3 h 12 min
